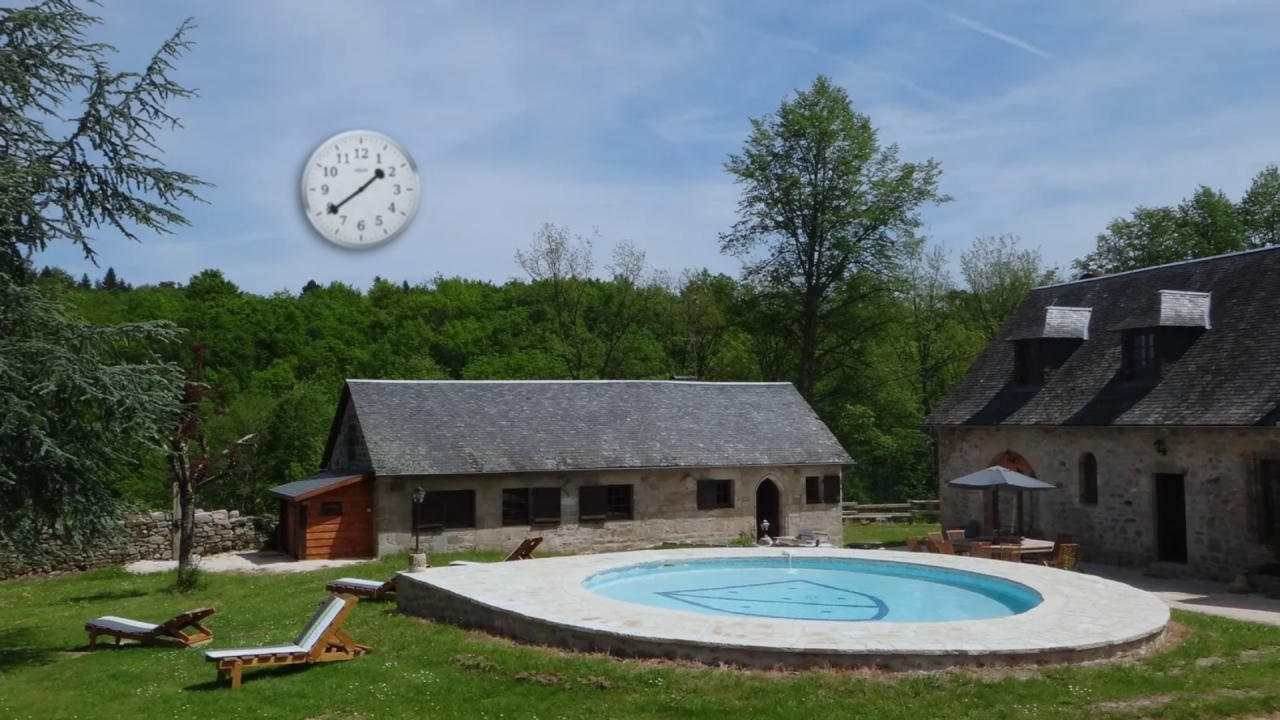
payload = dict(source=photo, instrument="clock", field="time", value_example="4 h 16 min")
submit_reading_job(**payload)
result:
1 h 39 min
